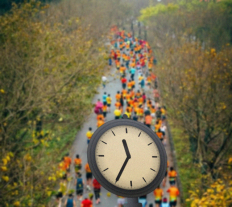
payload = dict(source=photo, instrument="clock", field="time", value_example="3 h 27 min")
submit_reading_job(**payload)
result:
11 h 35 min
